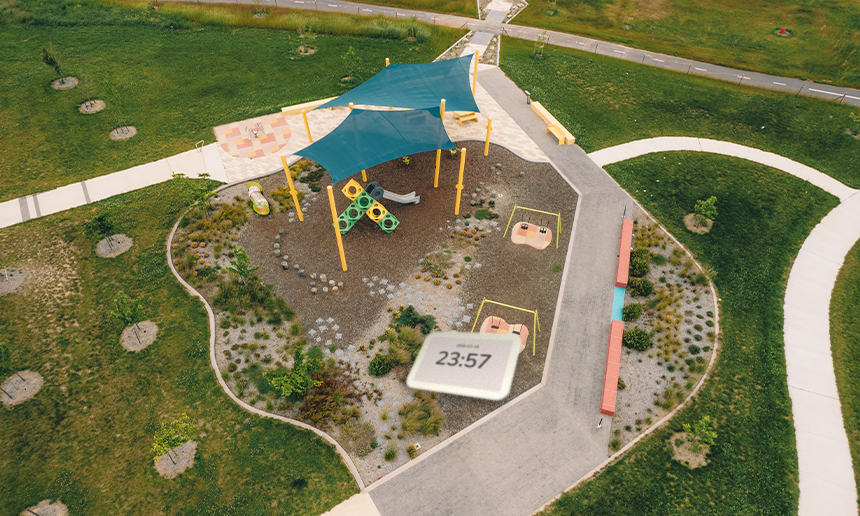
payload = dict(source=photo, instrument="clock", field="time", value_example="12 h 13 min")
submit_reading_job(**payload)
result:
23 h 57 min
